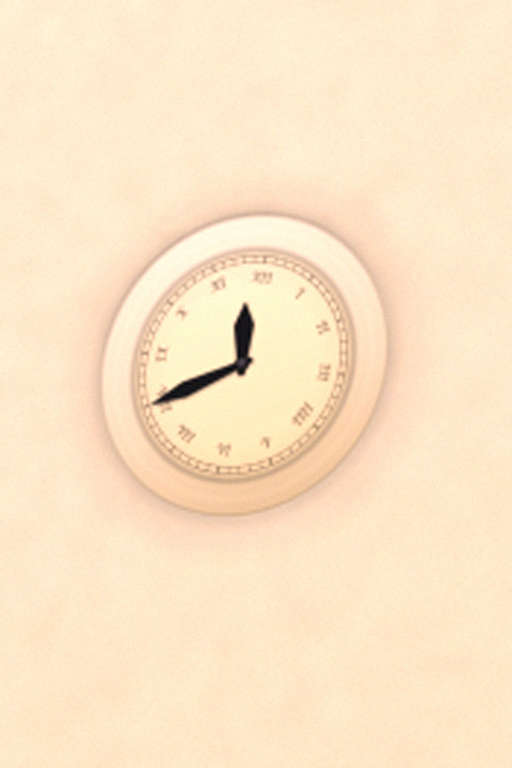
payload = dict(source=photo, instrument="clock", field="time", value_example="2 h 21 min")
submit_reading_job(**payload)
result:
11 h 40 min
